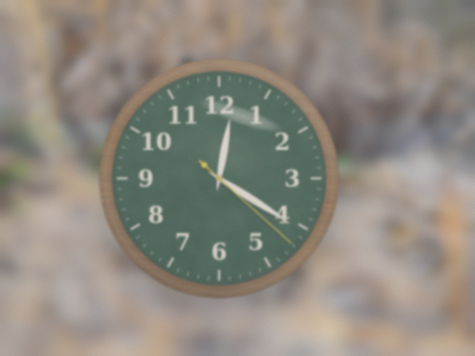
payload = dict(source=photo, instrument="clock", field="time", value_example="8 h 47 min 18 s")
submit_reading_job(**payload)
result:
12 h 20 min 22 s
